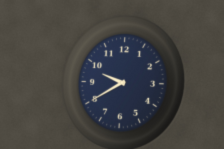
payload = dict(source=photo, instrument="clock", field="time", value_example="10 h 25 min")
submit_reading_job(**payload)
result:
9 h 40 min
